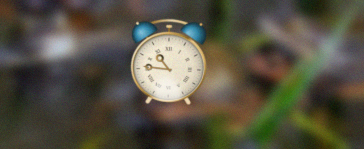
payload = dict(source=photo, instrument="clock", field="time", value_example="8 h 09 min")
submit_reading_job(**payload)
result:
10 h 46 min
